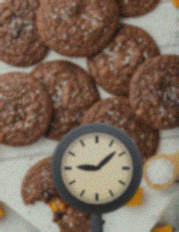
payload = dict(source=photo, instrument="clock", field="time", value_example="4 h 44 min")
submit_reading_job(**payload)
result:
9 h 08 min
